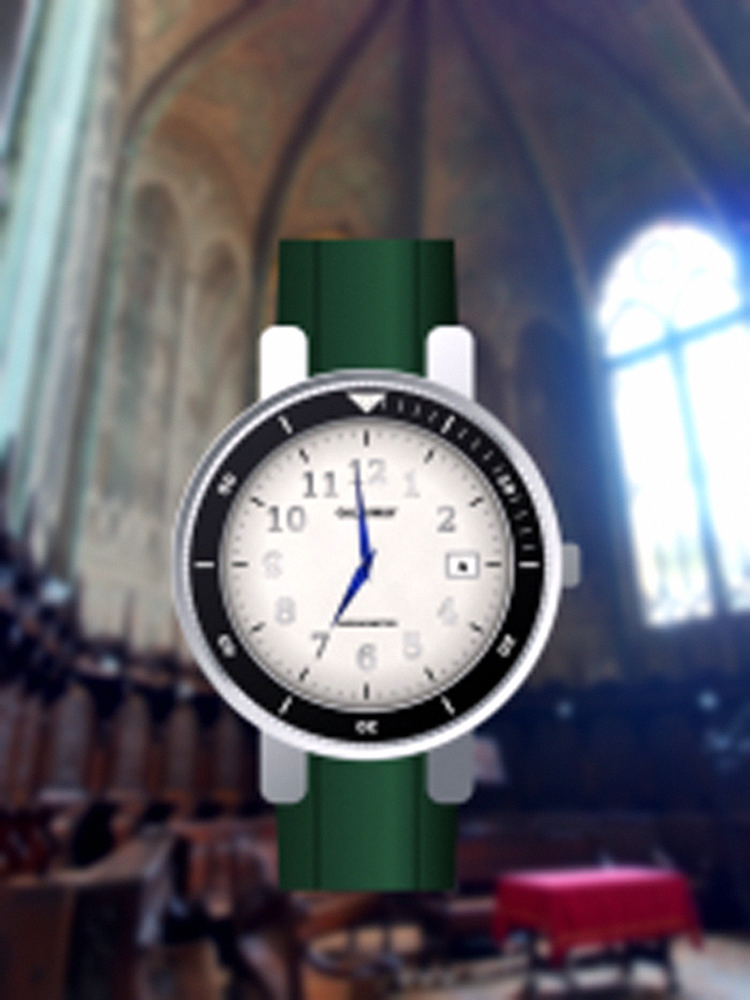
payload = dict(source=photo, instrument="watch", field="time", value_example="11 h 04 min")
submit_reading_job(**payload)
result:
6 h 59 min
